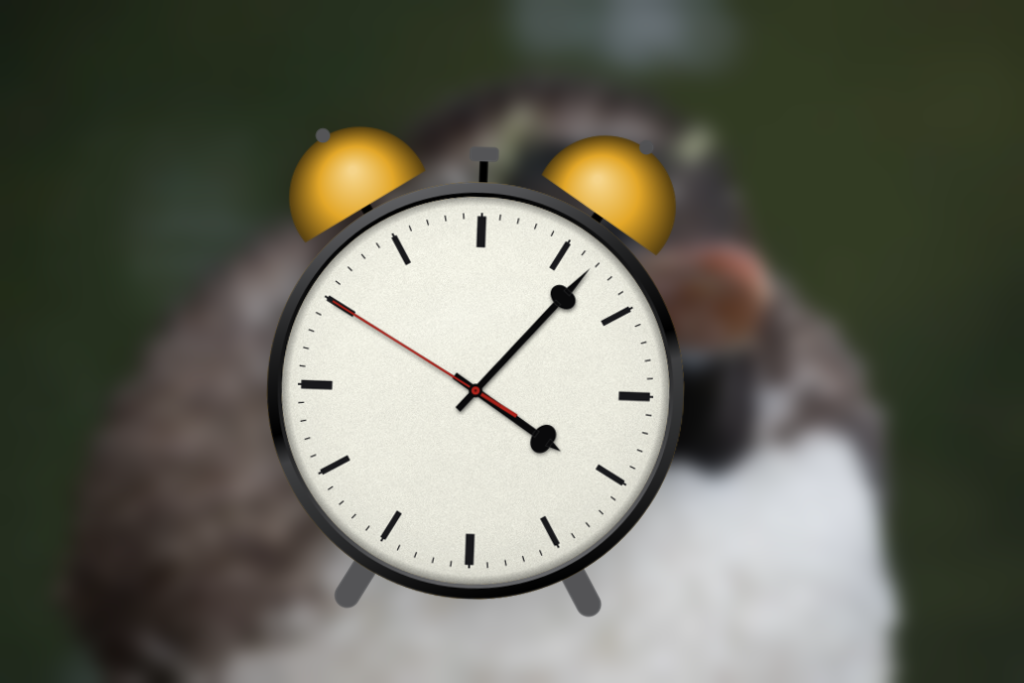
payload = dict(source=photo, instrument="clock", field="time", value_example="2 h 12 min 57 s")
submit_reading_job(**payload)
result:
4 h 06 min 50 s
